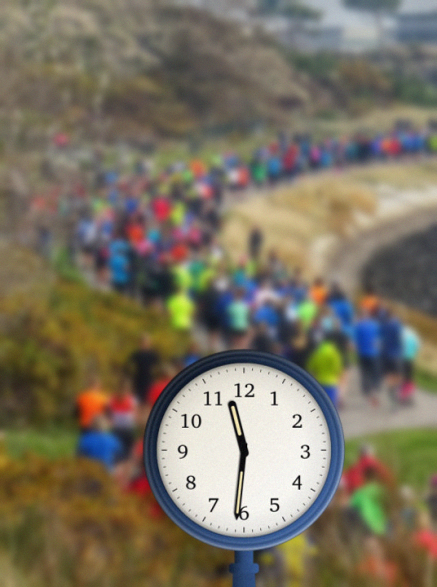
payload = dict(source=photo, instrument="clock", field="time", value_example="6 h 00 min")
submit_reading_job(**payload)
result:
11 h 31 min
